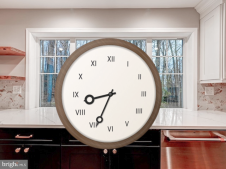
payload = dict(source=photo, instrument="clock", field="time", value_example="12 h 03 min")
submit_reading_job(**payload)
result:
8 h 34 min
